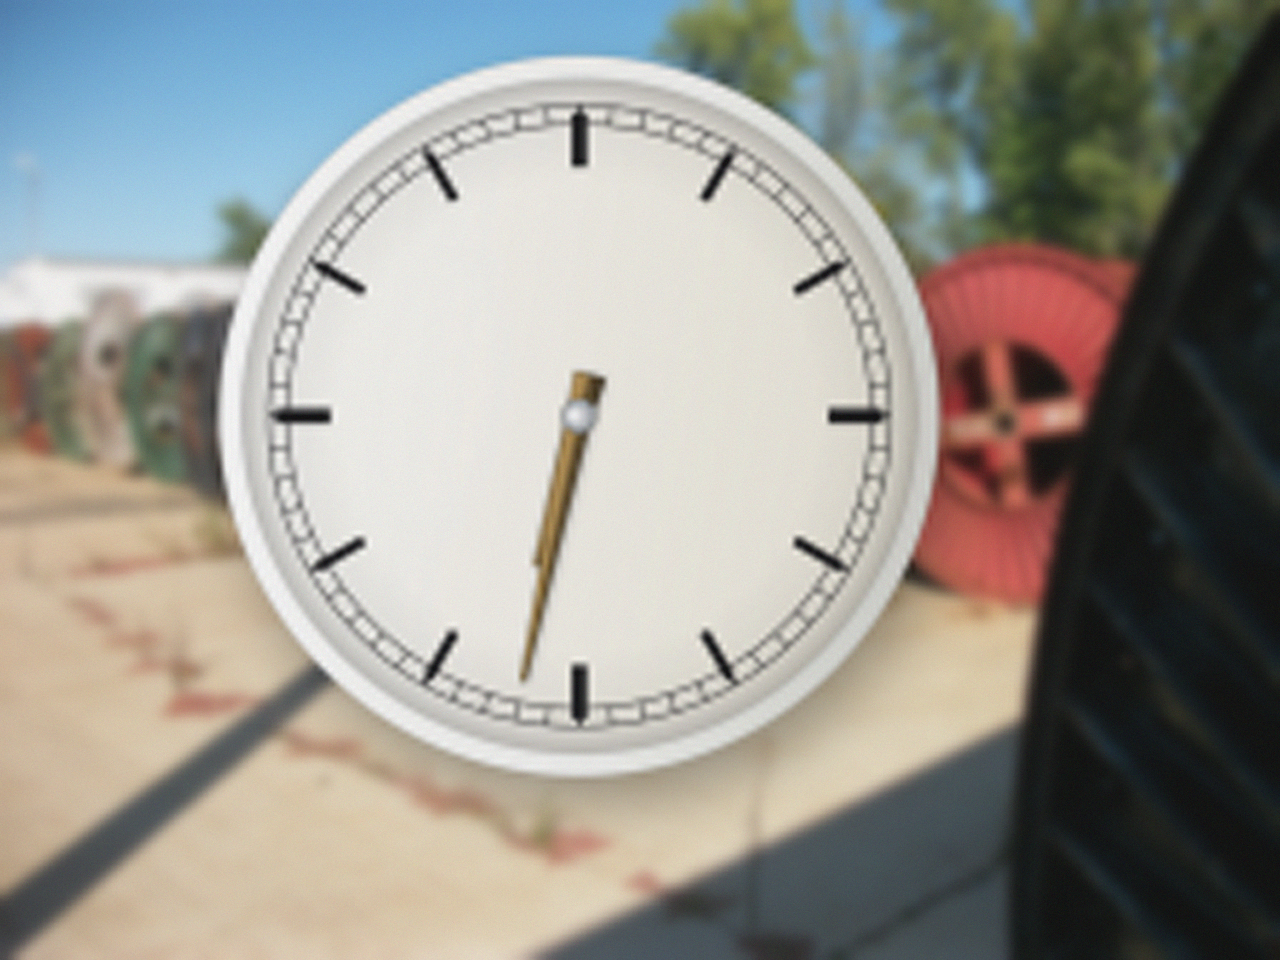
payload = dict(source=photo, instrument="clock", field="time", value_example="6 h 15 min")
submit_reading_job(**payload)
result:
6 h 32 min
